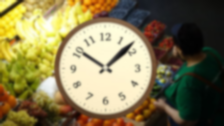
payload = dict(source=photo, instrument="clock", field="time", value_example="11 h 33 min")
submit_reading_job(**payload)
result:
10 h 08 min
